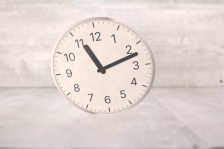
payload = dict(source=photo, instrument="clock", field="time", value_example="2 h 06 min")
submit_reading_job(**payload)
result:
11 h 12 min
